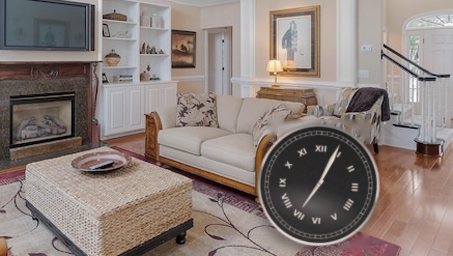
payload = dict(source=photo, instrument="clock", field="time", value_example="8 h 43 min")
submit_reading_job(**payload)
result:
7 h 04 min
